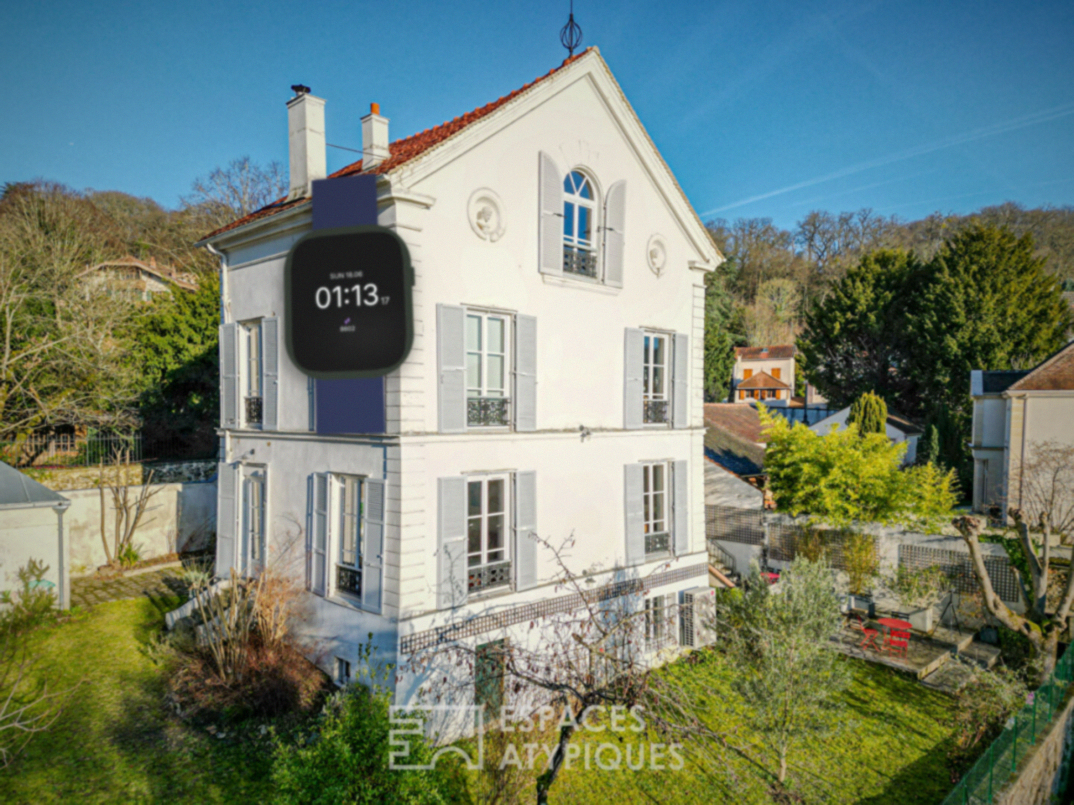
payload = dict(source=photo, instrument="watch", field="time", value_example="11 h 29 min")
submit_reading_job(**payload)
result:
1 h 13 min
